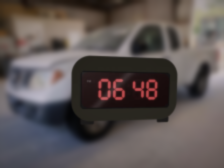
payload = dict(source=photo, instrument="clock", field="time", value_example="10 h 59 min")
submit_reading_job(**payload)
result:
6 h 48 min
